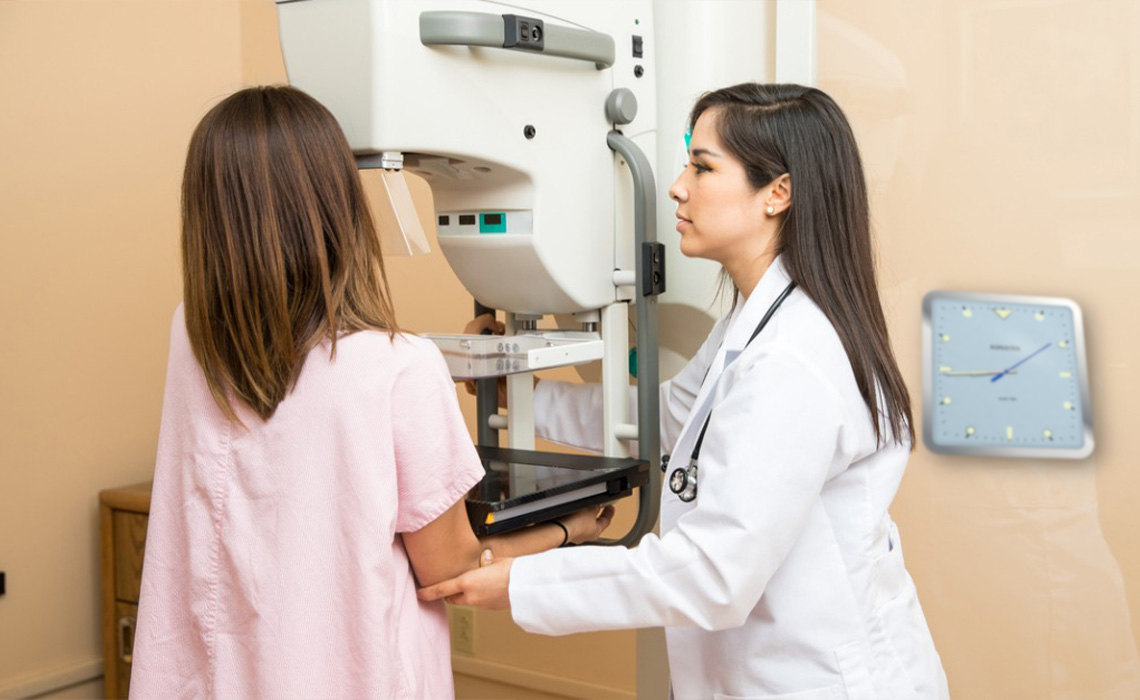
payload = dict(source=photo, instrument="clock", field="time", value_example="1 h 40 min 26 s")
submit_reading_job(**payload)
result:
8 h 44 min 09 s
